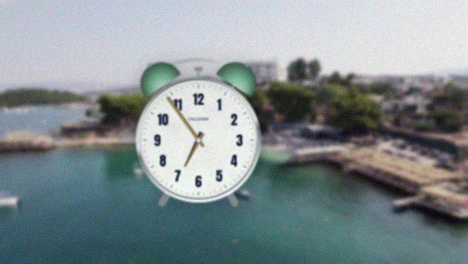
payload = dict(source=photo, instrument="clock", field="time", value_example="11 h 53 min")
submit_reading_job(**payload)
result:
6 h 54 min
